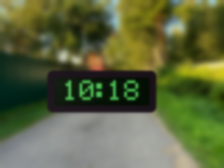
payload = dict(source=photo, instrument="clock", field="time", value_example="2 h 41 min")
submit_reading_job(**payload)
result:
10 h 18 min
